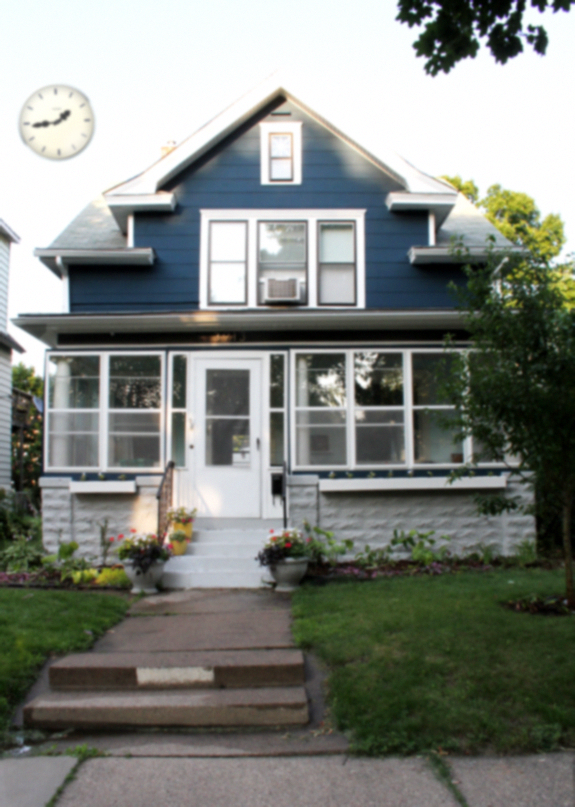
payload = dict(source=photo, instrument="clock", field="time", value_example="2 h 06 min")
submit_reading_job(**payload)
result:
1 h 44 min
